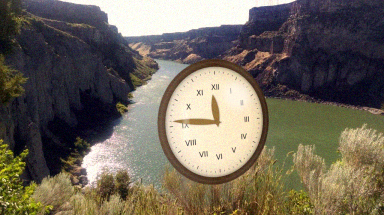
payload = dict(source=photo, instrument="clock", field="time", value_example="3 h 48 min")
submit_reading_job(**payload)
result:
11 h 46 min
